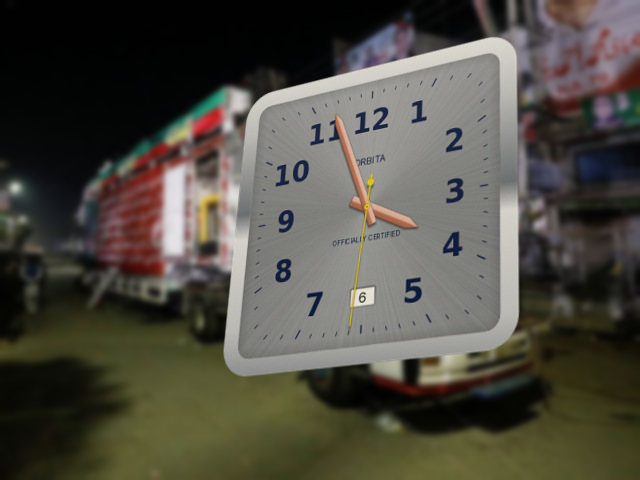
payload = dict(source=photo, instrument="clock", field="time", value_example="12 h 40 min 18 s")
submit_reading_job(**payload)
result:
3 h 56 min 31 s
